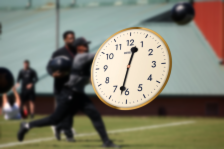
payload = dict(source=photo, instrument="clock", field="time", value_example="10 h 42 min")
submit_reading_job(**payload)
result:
12 h 32 min
